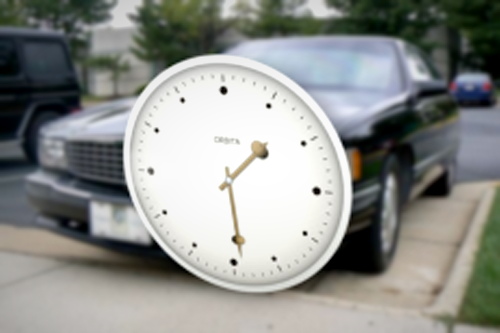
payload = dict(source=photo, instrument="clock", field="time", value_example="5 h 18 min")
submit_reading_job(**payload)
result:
1 h 29 min
